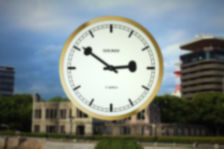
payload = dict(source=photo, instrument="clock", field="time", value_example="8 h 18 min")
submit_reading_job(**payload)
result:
2 h 51 min
